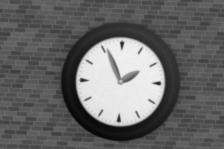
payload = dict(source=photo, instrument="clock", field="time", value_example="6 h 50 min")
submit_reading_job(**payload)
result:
1 h 56 min
